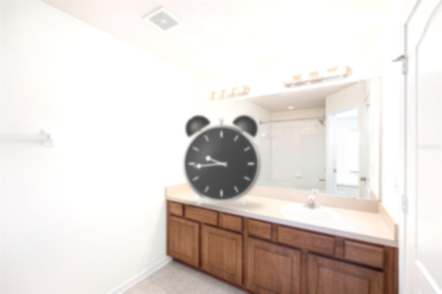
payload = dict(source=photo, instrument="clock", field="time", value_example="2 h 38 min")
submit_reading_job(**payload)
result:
9 h 44 min
